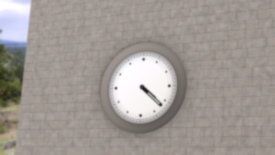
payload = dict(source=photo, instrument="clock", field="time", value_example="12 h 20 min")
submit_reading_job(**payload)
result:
4 h 22 min
